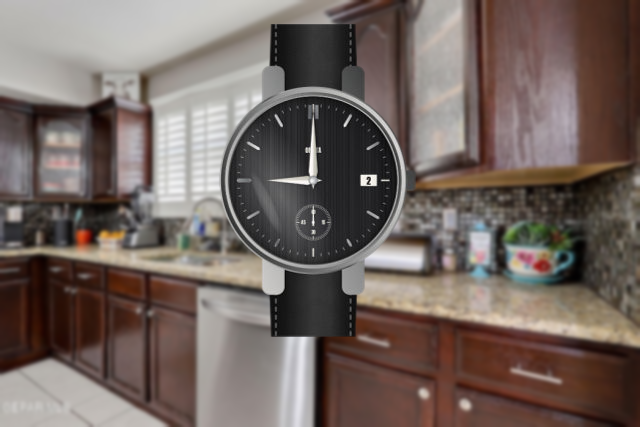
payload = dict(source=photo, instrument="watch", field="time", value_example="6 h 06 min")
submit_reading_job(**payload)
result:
9 h 00 min
